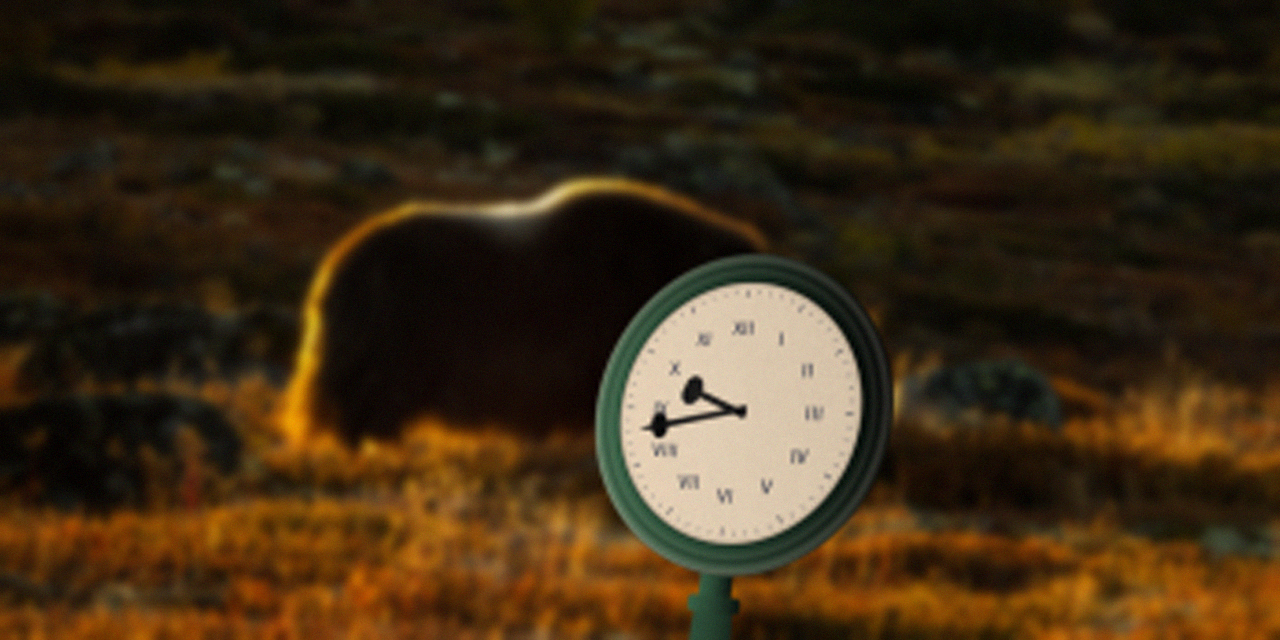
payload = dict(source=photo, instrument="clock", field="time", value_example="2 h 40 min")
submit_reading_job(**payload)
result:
9 h 43 min
